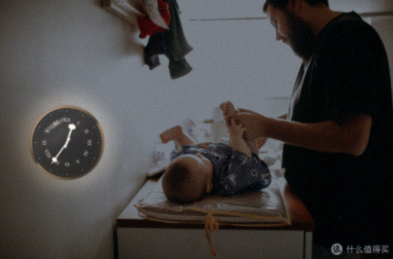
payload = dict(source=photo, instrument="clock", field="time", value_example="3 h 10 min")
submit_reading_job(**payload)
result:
12 h 36 min
